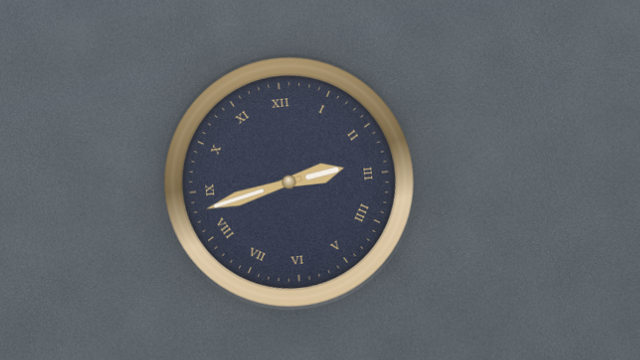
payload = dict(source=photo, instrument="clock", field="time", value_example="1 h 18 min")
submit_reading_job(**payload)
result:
2 h 43 min
